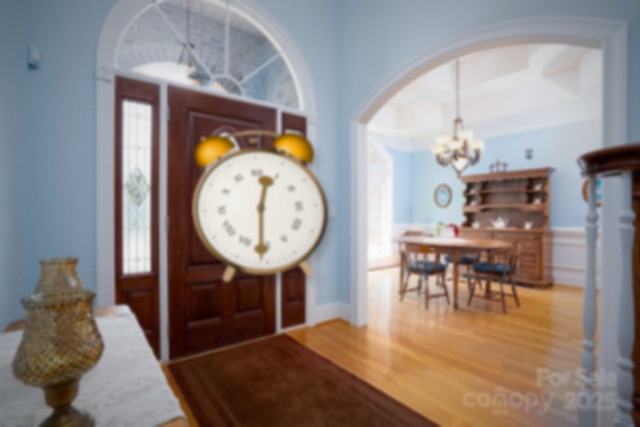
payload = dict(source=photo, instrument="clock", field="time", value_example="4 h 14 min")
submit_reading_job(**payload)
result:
12 h 31 min
